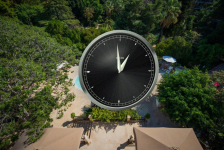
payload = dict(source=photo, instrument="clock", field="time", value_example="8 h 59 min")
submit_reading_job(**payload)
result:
12 h 59 min
